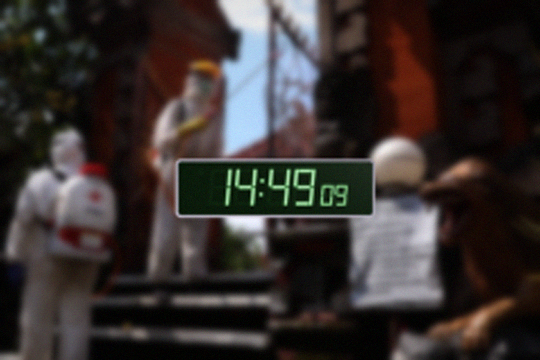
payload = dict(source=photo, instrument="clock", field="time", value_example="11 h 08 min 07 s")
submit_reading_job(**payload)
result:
14 h 49 min 09 s
